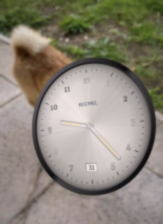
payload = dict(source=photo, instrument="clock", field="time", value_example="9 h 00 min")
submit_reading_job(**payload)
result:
9 h 23 min
